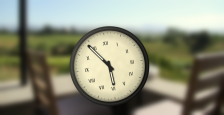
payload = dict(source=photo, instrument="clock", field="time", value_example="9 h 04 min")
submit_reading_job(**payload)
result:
5 h 54 min
